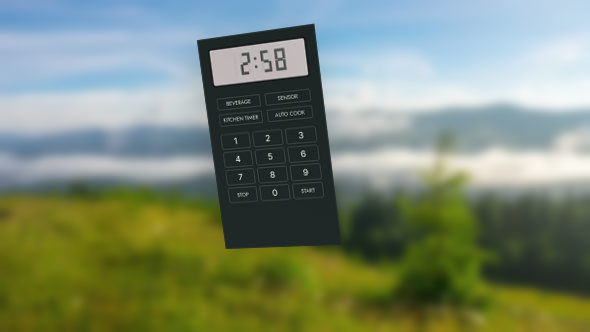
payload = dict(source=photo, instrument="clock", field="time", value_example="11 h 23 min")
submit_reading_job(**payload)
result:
2 h 58 min
